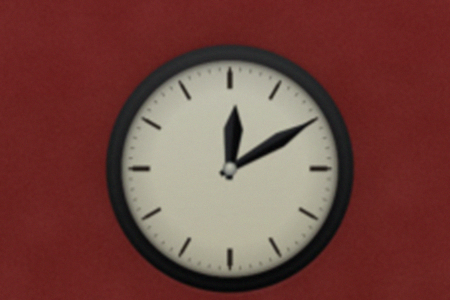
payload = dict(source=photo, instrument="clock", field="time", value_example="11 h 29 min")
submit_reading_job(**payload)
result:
12 h 10 min
